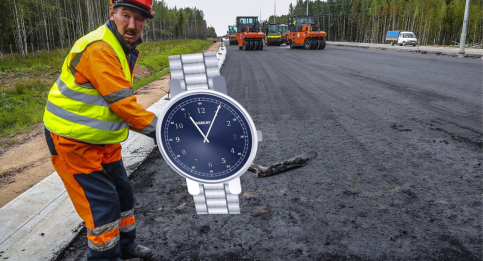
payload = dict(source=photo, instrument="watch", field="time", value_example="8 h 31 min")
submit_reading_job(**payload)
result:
11 h 05 min
